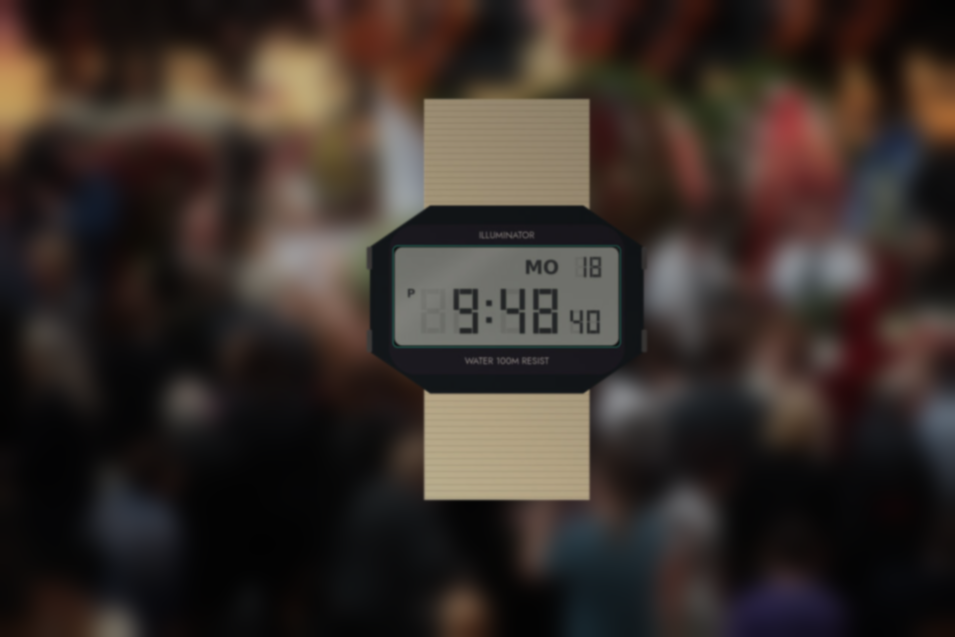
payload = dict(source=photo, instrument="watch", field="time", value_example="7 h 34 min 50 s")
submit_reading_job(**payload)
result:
9 h 48 min 40 s
